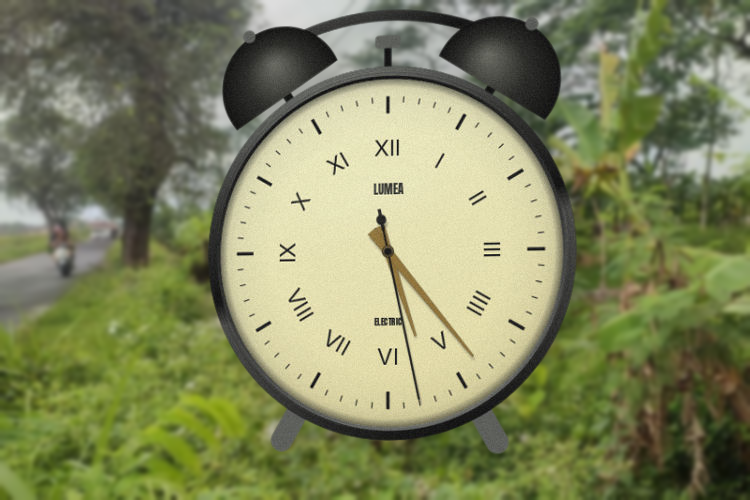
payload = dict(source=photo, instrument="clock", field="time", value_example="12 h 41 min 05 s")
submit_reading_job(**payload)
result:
5 h 23 min 28 s
